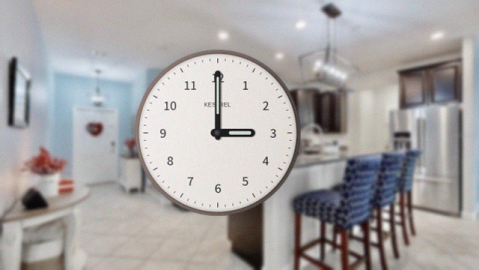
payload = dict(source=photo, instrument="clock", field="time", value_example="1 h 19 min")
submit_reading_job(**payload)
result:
3 h 00 min
